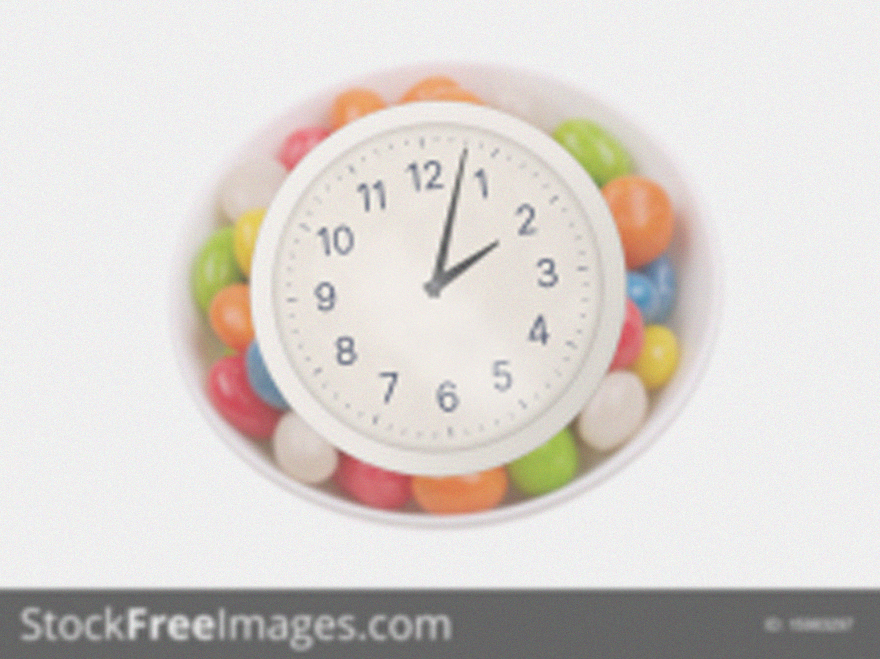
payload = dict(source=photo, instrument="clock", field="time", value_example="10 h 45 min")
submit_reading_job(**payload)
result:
2 h 03 min
